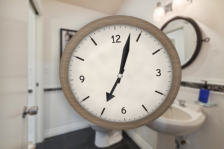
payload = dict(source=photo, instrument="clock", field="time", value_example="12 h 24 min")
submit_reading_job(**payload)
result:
7 h 03 min
